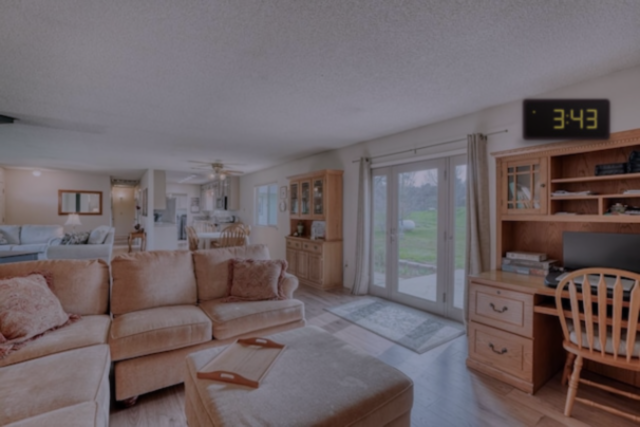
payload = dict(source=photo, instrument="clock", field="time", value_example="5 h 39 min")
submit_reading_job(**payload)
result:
3 h 43 min
